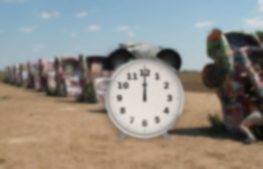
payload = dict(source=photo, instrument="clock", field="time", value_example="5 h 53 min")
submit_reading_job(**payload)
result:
12 h 00 min
